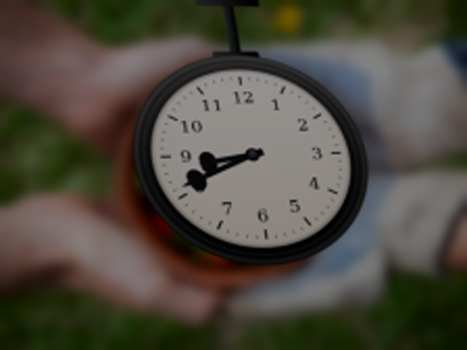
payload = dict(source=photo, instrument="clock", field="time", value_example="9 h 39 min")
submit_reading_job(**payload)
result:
8 h 41 min
